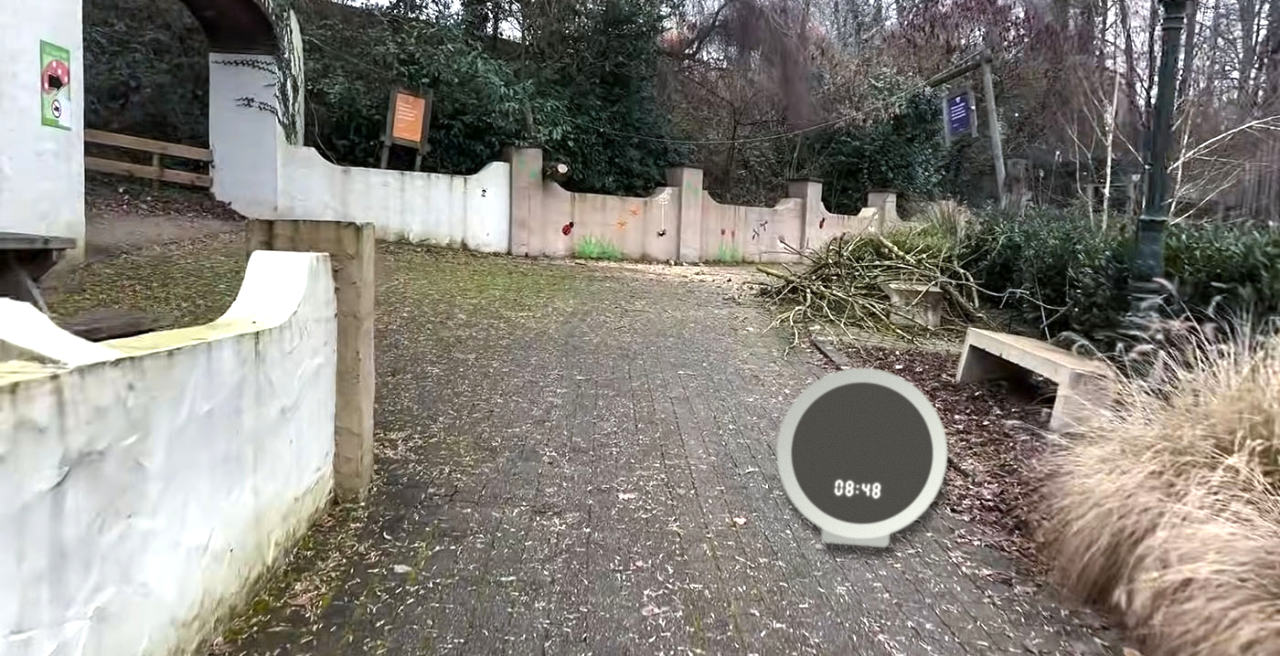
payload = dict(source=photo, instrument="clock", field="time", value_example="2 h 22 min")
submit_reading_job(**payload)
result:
8 h 48 min
